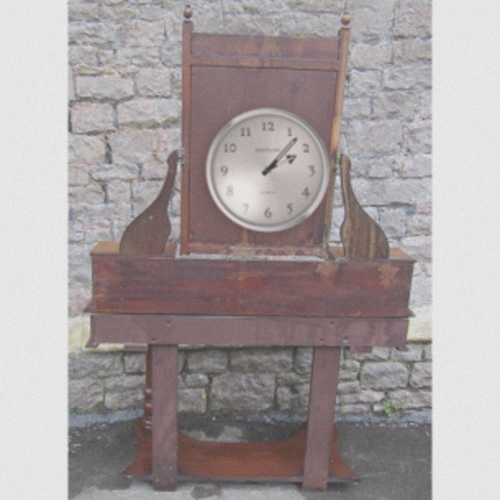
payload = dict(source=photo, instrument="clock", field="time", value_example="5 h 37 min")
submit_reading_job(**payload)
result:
2 h 07 min
